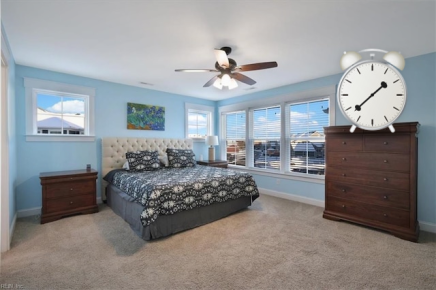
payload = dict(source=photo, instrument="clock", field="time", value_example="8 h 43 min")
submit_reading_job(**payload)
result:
1 h 38 min
